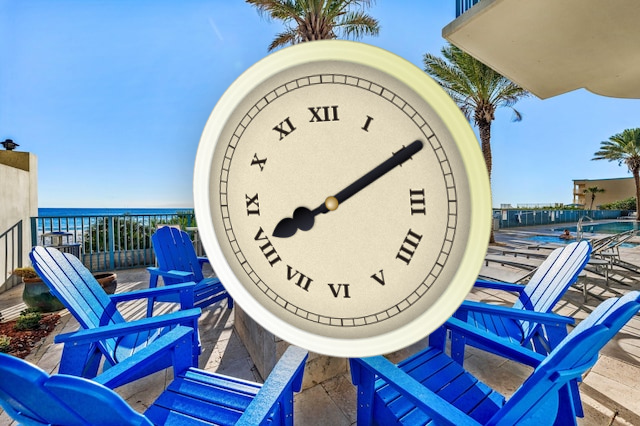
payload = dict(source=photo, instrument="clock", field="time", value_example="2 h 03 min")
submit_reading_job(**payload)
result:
8 h 10 min
